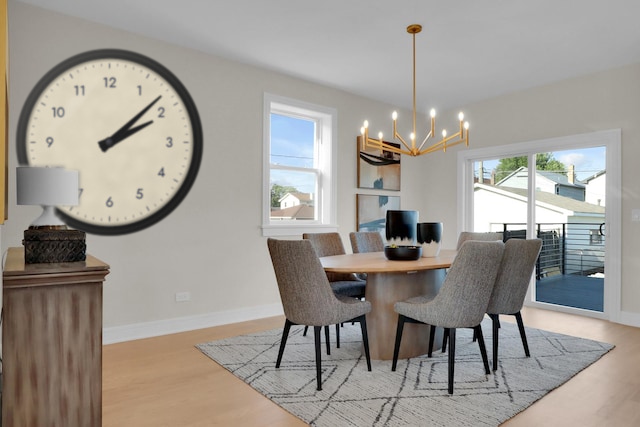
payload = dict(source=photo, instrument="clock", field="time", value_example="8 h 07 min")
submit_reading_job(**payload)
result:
2 h 08 min
